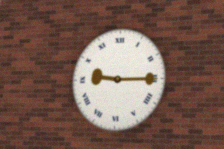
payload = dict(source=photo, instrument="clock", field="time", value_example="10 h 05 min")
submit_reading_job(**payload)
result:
9 h 15 min
